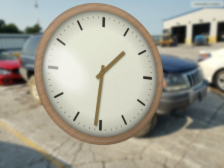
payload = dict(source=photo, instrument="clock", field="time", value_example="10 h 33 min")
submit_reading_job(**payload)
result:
1 h 31 min
